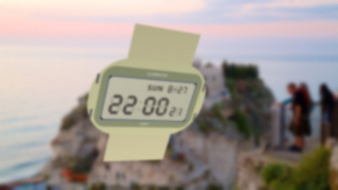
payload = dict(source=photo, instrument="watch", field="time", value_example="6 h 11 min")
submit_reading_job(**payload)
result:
22 h 00 min
